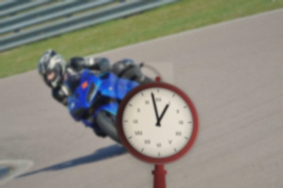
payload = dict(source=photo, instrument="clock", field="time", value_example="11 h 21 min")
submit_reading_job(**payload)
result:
12 h 58 min
